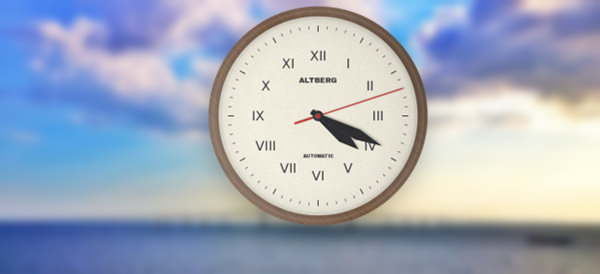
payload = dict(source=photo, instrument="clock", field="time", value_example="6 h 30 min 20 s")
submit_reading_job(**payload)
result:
4 h 19 min 12 s
